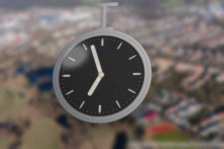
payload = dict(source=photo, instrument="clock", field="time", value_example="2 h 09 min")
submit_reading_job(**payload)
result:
6 h 57 min
